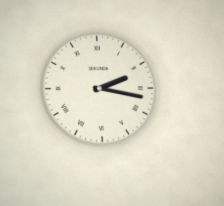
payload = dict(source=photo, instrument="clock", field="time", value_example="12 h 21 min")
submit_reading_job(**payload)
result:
2 h 17 min
